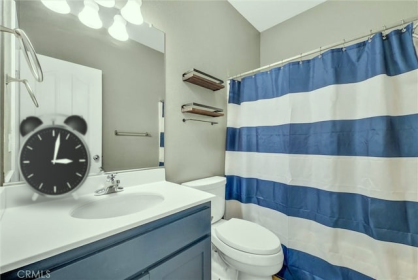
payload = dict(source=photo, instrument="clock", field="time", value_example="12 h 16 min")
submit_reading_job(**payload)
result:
3 h 02 min
